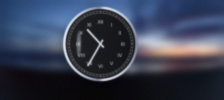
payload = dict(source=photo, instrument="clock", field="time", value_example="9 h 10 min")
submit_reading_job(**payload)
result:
10 h 35 min
